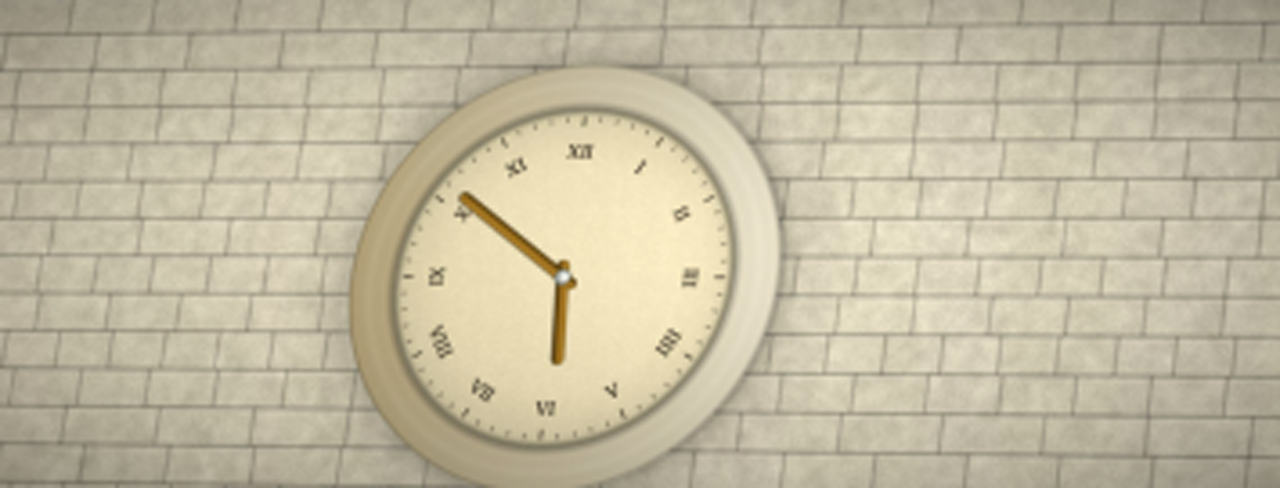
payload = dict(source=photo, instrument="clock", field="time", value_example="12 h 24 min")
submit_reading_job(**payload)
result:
5 h 51 min
